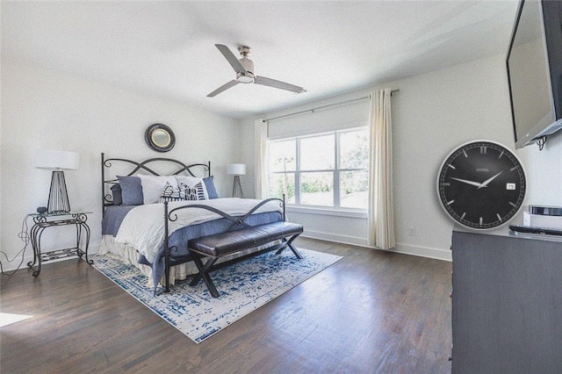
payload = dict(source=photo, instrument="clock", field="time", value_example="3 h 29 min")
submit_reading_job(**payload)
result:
1 h 47 min
